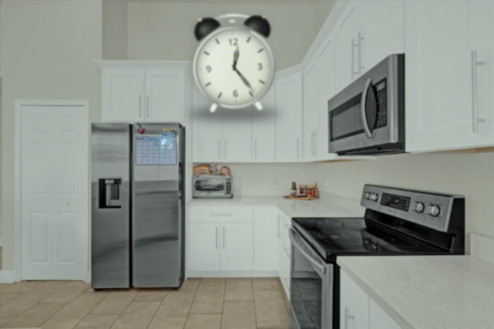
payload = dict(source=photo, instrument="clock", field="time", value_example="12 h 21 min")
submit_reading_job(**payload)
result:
12 h 24 min
